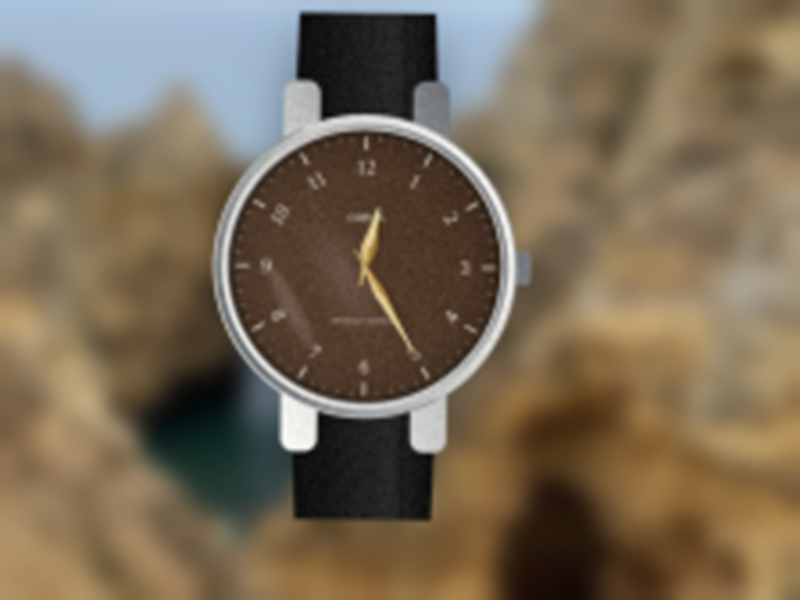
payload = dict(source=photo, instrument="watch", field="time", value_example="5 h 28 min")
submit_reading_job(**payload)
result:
12 h 25 min
